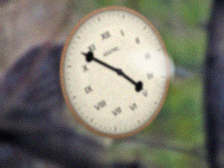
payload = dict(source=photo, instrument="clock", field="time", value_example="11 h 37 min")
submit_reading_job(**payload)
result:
4 h 53 min
